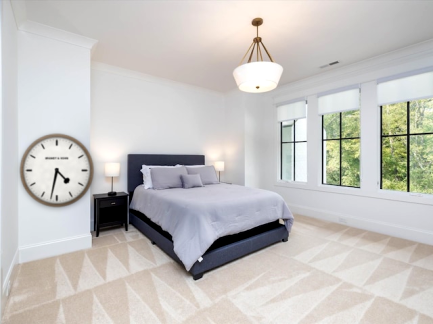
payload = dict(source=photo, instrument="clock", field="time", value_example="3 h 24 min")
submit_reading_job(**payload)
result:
4 h 32 min
